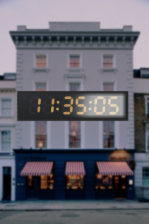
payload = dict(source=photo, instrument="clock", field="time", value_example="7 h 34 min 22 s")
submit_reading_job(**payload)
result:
11 h 35 min 05 s
